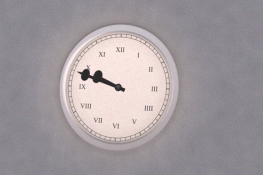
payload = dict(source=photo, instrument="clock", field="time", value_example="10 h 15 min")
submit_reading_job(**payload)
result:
9 h 48 min
